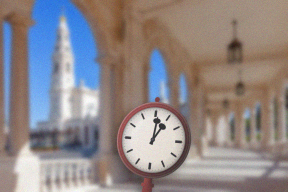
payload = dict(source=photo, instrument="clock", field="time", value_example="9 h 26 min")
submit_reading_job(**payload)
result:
1 h 01 min
